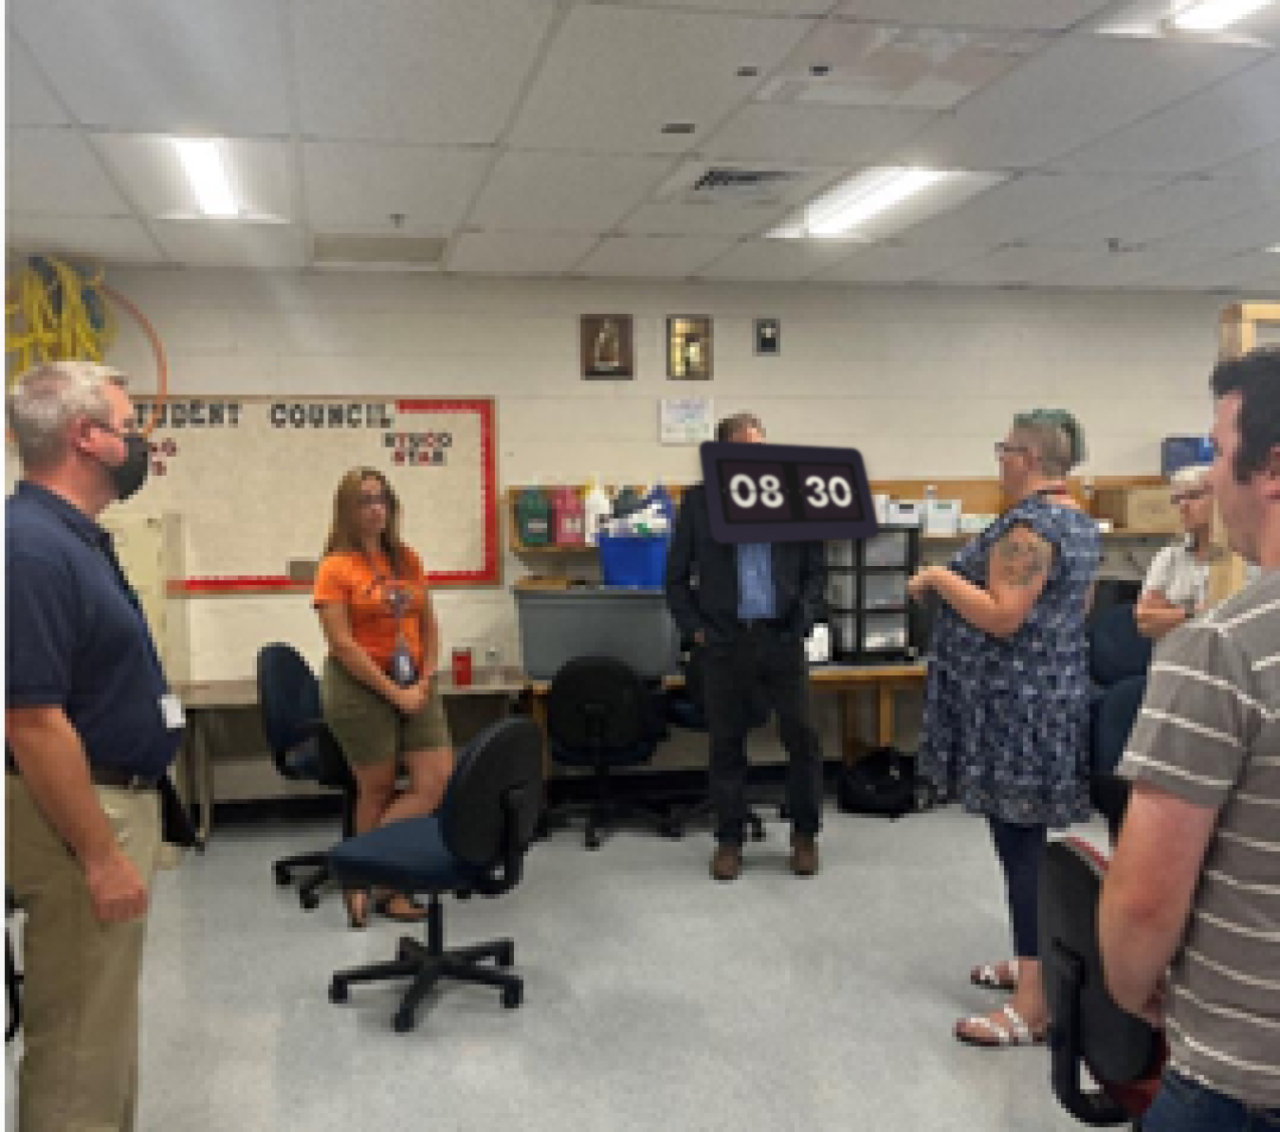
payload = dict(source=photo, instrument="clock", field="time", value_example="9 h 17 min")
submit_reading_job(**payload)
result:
8 h 30 min
